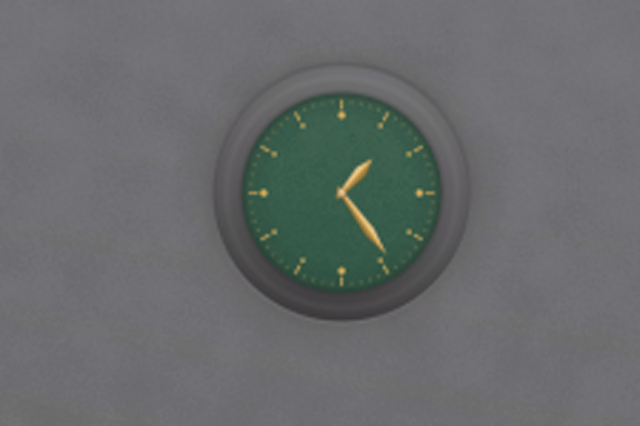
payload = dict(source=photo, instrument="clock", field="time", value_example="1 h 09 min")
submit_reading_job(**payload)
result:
1 h 24 min
